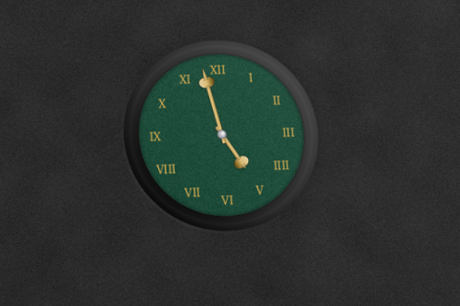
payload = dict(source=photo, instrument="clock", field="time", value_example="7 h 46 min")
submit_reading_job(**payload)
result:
4 h 58 min
